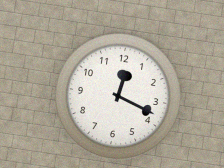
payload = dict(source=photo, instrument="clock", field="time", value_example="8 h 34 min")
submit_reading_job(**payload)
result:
12 h 18 min
